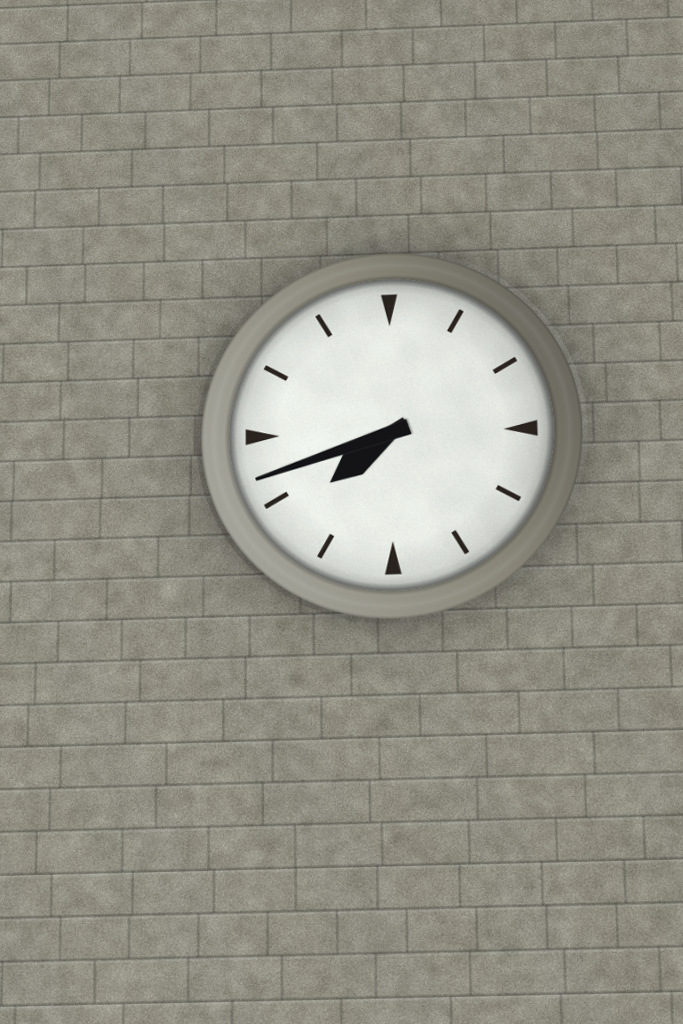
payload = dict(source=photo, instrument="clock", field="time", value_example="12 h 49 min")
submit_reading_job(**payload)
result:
7 h 42 min
